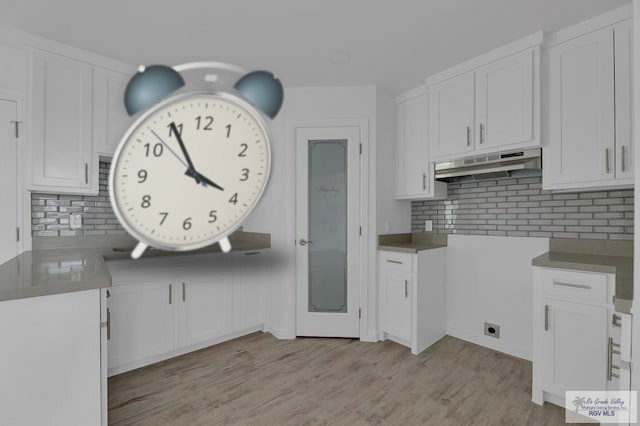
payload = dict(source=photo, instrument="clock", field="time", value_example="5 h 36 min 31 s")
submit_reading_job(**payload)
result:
3 h 54 min 52 s
